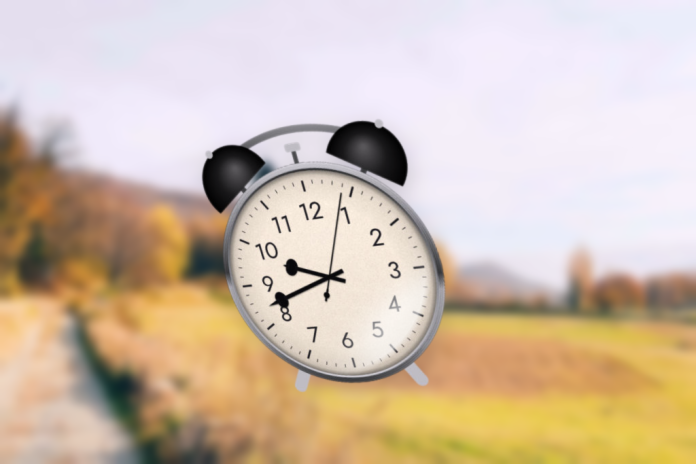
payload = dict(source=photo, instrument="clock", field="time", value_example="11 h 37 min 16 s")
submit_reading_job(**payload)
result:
9 h 42 min 04 s
